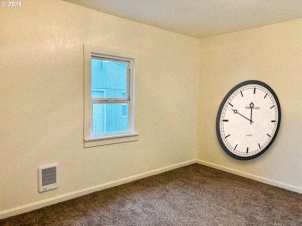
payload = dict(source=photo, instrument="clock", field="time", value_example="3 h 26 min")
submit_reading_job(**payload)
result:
11 h 49 min
